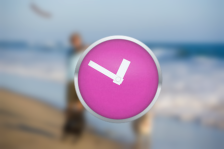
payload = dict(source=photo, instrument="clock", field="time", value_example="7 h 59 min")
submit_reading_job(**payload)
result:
12 h 50 min
